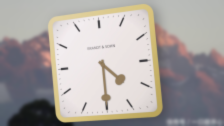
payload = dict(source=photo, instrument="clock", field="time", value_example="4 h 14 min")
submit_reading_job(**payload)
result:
4 h 30 min
